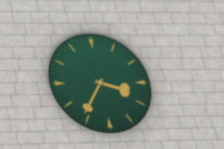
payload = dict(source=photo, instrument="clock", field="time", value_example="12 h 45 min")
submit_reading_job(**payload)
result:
3 h 36 min
